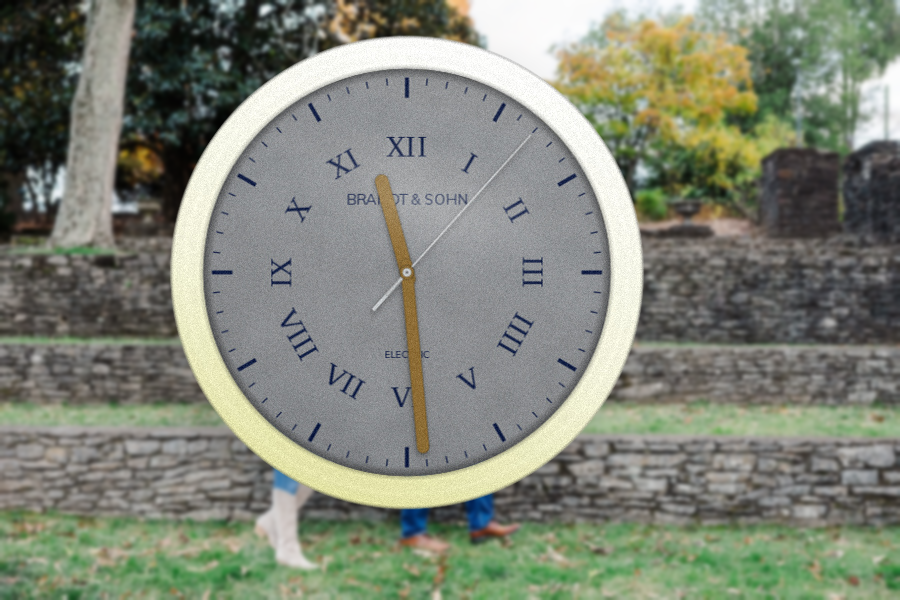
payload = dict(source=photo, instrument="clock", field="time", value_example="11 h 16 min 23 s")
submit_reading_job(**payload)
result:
11 h 29 min 07 s
